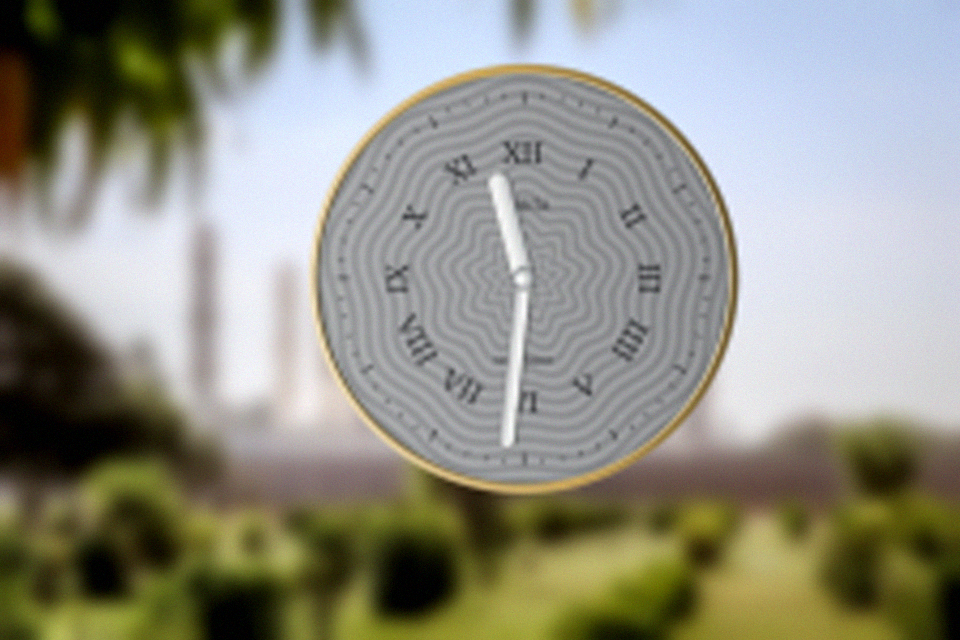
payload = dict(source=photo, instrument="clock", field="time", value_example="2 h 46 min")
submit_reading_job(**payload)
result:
11 h 31 min
